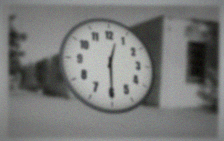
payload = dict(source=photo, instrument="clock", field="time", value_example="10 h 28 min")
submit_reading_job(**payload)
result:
12 h 30 min
